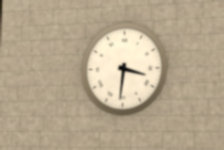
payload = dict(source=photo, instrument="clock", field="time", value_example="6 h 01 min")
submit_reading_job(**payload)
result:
3 h 31 min
